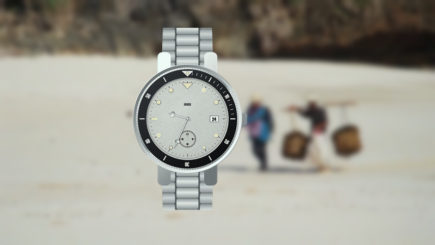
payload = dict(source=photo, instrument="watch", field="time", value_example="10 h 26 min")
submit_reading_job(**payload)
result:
9 h 34 min
